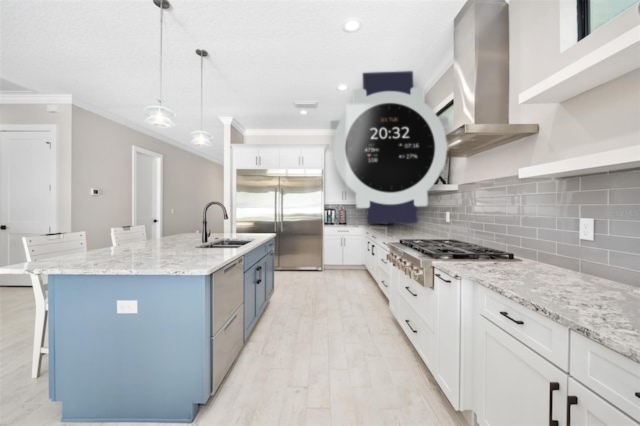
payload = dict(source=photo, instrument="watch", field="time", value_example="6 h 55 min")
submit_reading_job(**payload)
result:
20 h 32 min
